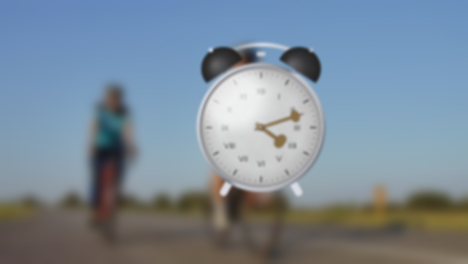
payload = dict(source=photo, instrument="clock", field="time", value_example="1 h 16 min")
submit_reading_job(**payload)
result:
4 h 12 min
